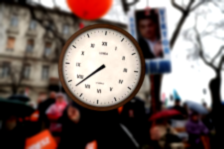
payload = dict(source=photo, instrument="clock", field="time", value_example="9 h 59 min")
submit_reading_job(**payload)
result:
7 h 38 min
